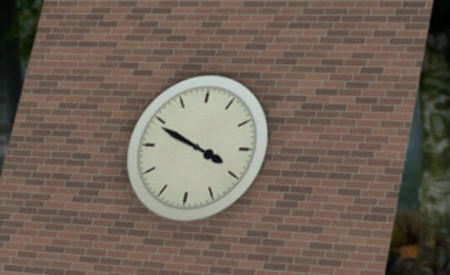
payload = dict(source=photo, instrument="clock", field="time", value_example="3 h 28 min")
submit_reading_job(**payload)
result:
3 h 49 min
